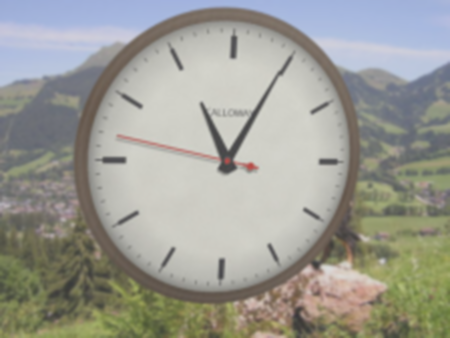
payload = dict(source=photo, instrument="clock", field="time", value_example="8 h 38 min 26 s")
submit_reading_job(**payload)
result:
11 h 04 min 47 s
